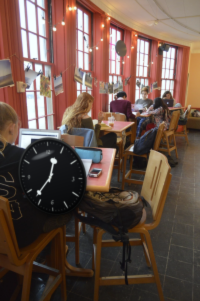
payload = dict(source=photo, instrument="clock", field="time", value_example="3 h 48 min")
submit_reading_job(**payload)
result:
12 h 37 min
